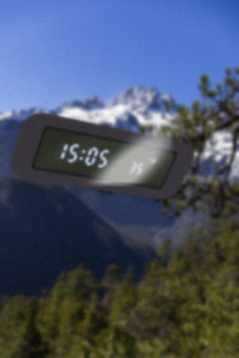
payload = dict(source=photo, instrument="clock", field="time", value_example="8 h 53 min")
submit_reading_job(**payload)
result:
15 h 05 min
